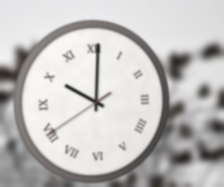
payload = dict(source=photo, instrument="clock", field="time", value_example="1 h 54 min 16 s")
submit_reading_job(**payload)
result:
10 h 00 min 40 s
